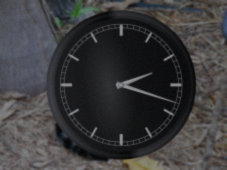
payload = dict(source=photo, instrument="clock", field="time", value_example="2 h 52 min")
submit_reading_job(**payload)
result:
2 h 18 min
